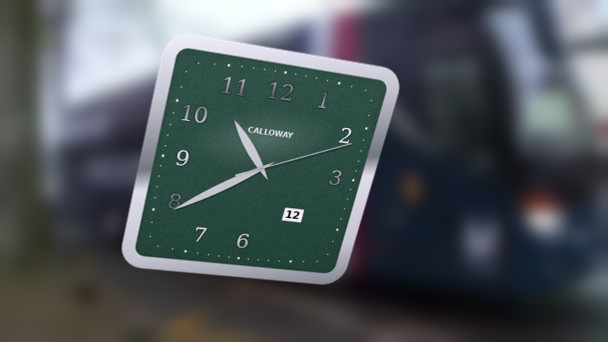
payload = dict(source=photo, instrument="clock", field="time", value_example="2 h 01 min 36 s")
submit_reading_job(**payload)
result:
10 h 39 min 11 s
